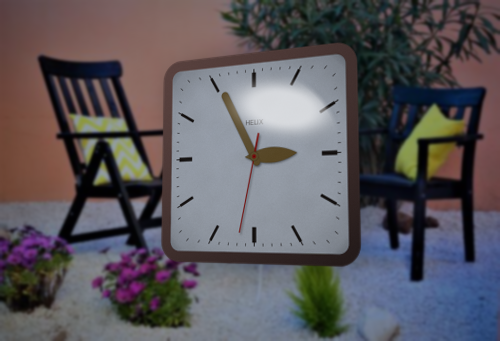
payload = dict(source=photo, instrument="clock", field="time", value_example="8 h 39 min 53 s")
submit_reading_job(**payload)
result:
2 h 55 min 32 s
